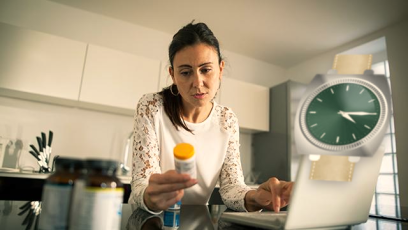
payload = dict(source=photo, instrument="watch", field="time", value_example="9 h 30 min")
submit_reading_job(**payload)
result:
4 h 15 min
